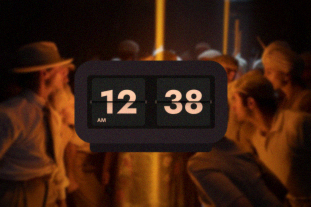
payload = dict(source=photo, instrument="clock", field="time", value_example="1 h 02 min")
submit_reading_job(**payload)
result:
12 h 38 min
